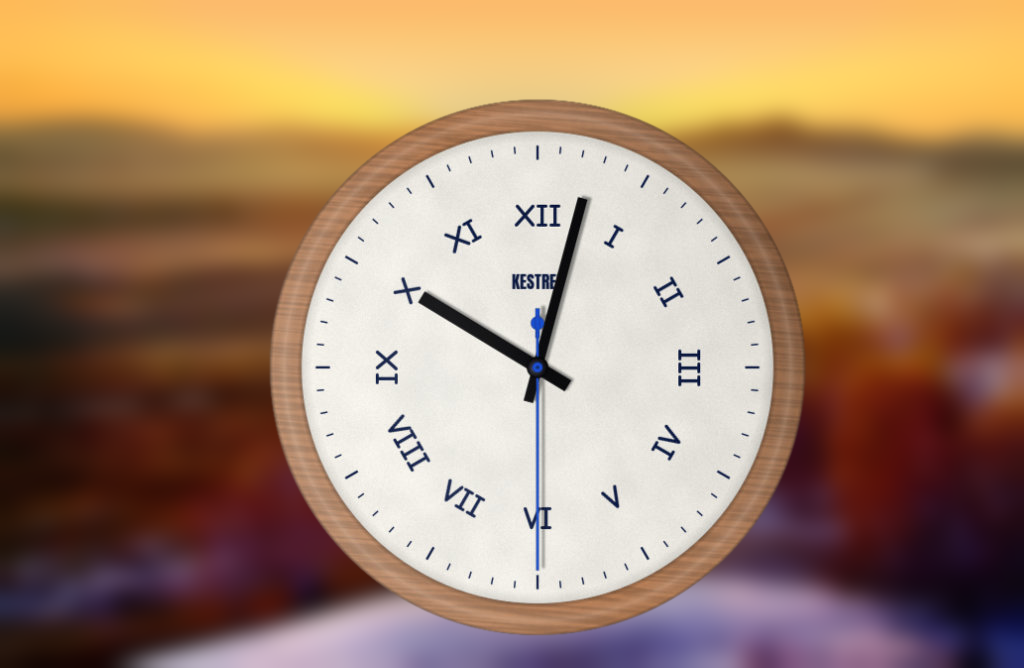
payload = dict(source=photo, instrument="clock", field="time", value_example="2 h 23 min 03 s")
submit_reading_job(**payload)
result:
10 h 02 min 30 s
